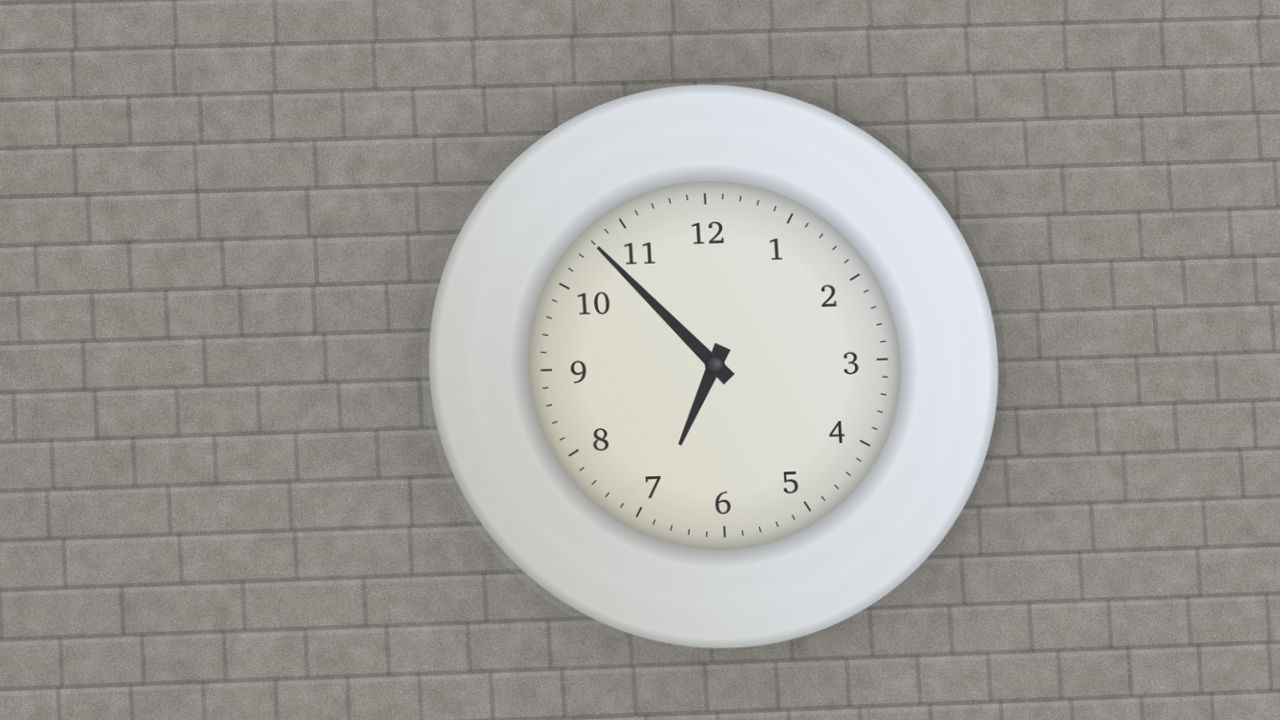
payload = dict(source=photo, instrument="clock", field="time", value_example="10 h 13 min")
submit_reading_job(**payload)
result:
6 h 53 min
